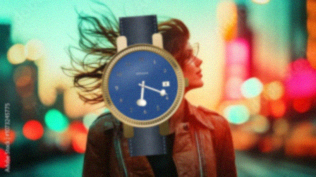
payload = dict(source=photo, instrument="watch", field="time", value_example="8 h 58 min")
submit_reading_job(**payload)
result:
6 h 19 min
